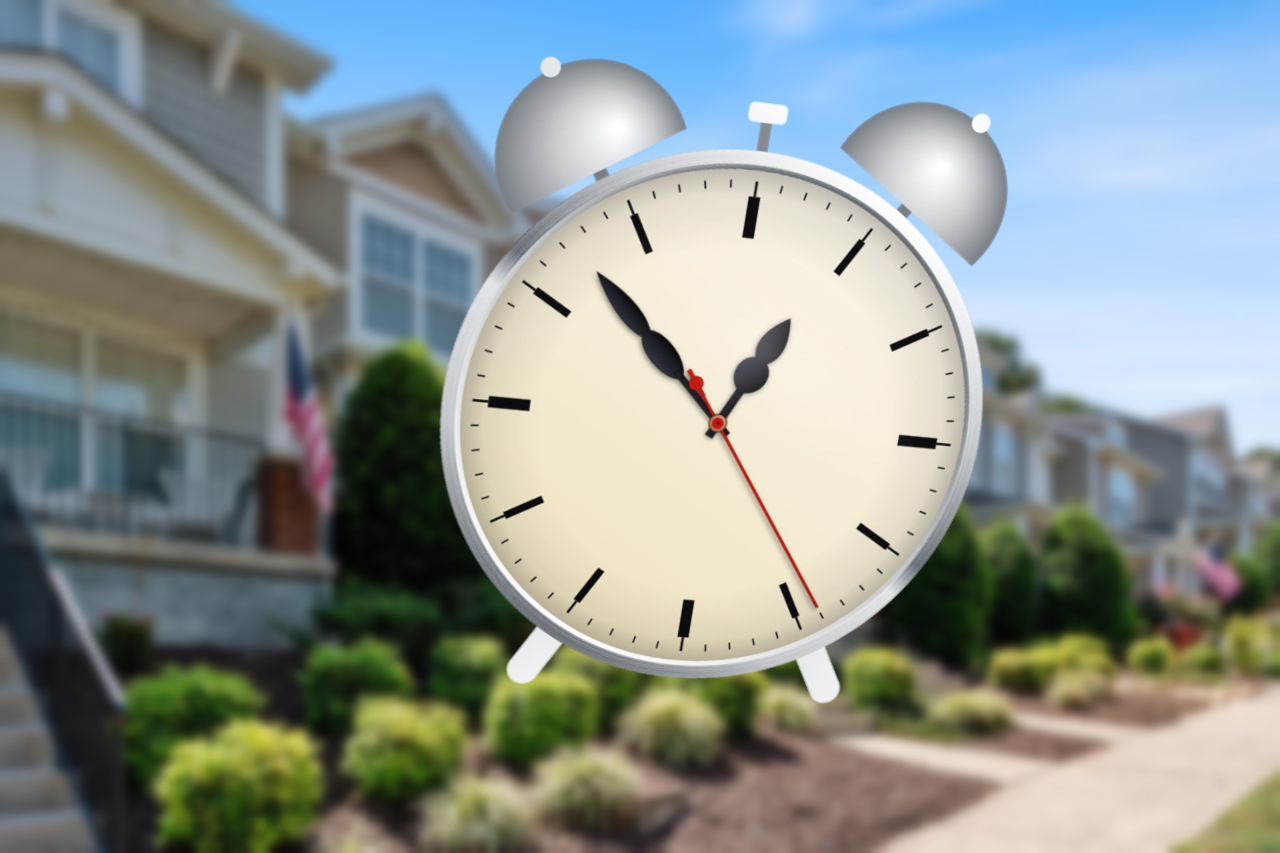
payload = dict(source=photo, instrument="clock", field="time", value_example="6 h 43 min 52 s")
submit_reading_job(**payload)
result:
12 h 52 min 24 s
